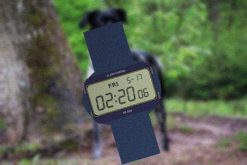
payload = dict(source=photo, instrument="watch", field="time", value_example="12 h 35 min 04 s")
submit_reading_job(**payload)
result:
2 h 20 min 06 s
